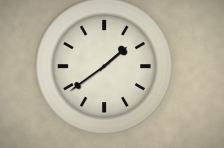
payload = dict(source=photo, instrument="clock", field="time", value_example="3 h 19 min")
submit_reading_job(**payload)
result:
1 h 39 min
